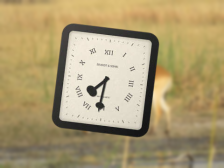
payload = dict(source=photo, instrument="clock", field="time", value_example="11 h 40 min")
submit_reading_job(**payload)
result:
7 h 31 min
